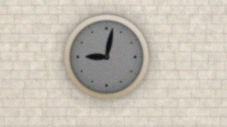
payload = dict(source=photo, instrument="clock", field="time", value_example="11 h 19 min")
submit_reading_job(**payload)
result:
9 h 02 min
